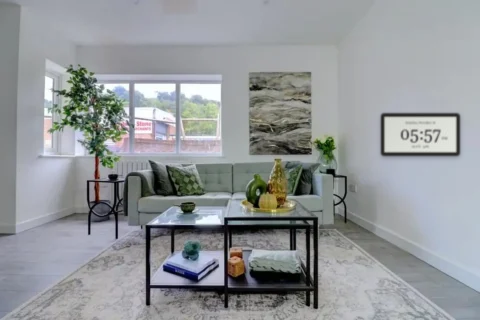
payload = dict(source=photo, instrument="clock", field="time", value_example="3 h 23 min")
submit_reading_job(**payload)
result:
5 h 57 min
